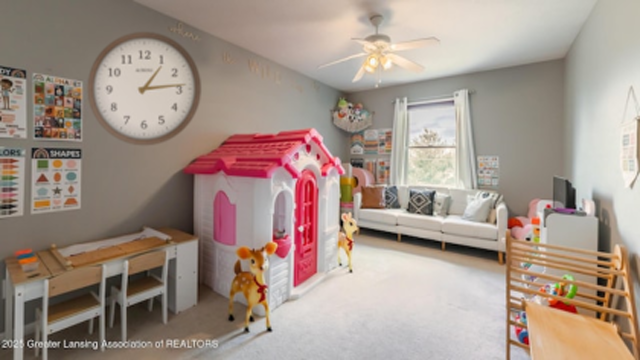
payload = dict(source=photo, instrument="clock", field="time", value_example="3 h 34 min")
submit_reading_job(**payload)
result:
1 h 14 min
